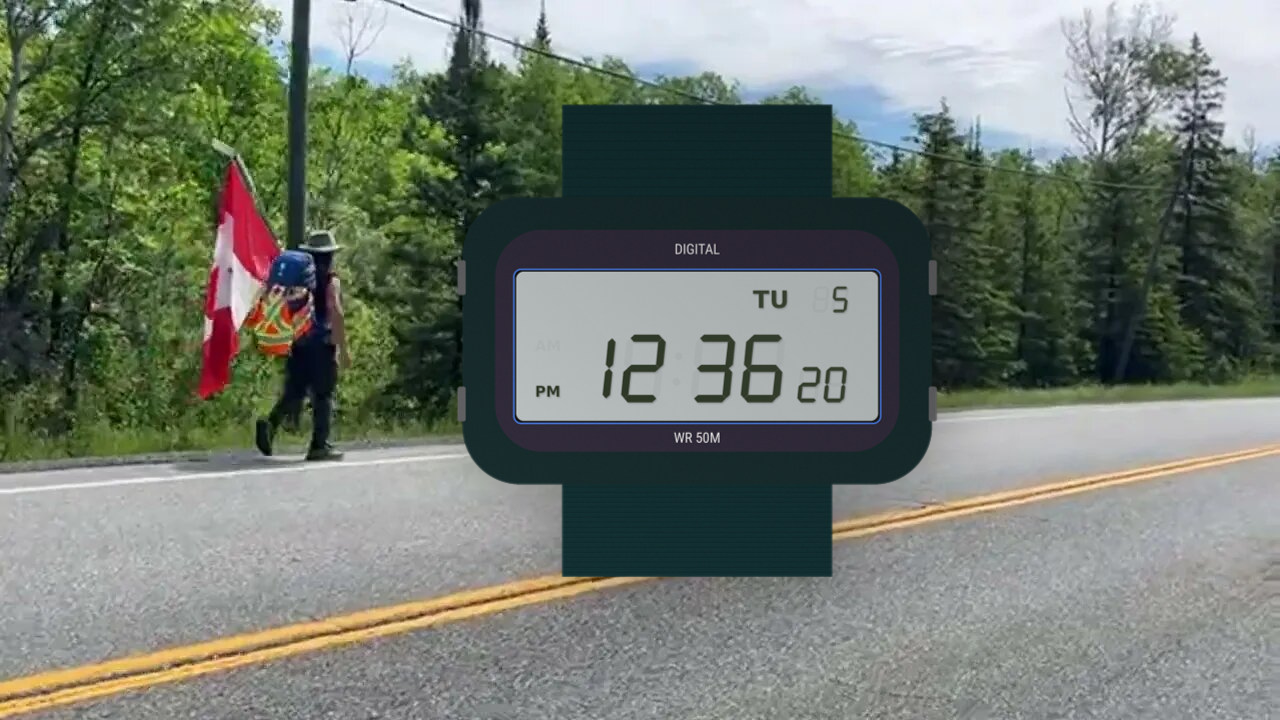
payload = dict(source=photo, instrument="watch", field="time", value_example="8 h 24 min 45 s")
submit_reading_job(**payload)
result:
12 h 36 min 20 s
